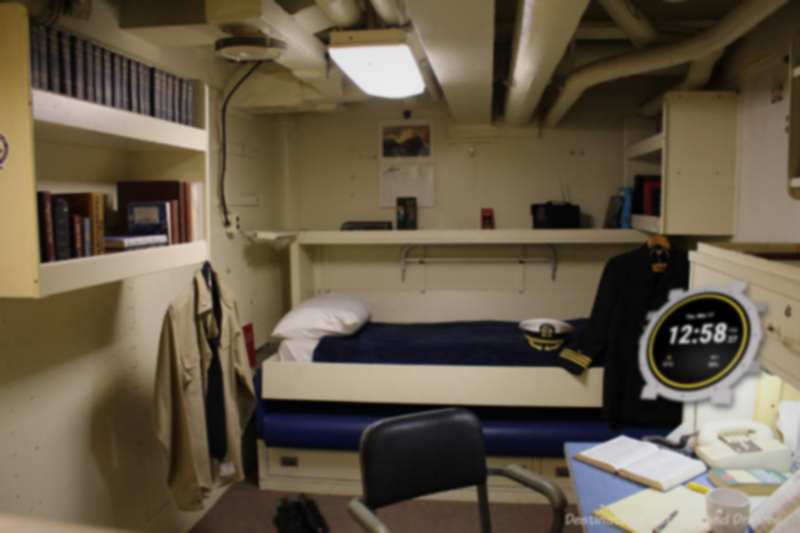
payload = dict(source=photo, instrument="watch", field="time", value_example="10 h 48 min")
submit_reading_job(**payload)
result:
12 h 58 min
